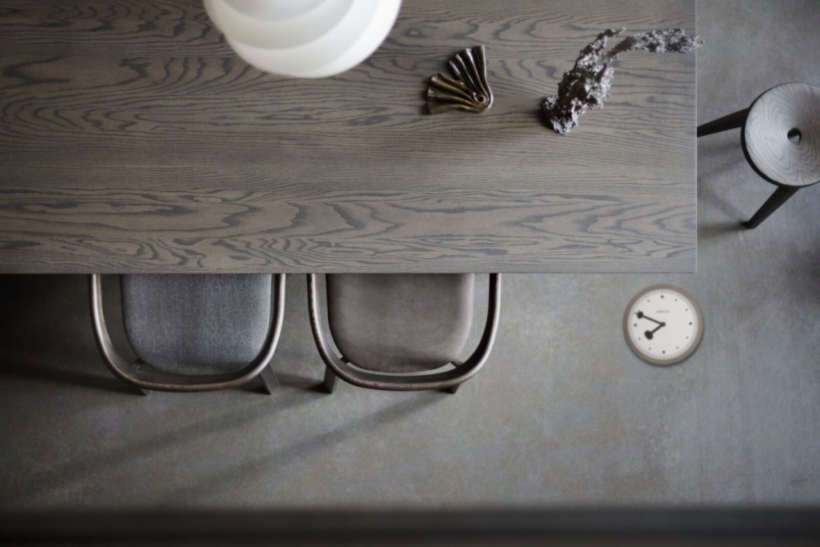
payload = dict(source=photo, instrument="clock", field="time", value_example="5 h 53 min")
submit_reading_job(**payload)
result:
7 h 49 min
